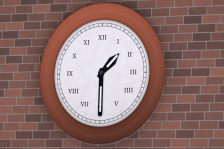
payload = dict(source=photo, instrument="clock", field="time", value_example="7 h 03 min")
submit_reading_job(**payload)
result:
1 h 30 min
